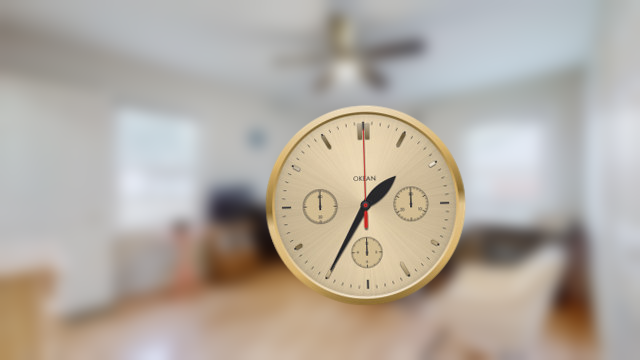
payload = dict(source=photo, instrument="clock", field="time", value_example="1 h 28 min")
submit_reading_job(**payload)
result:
1 h 35 min
